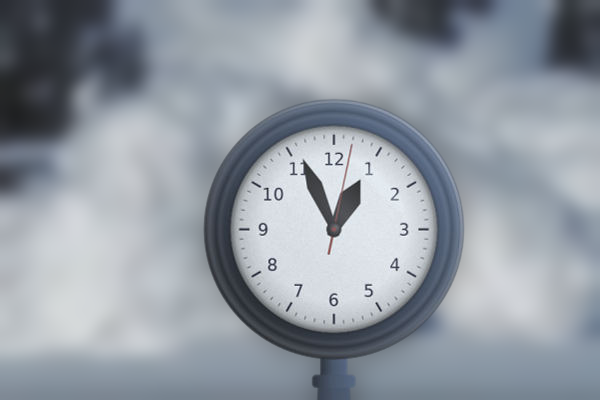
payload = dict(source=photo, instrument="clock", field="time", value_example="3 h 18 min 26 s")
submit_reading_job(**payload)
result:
12 h 56 min 02 s
